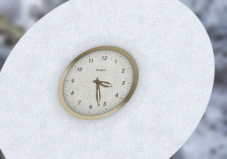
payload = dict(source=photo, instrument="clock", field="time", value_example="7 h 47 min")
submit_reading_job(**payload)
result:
3 h 27 min
